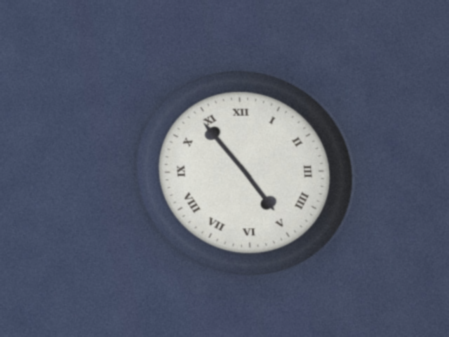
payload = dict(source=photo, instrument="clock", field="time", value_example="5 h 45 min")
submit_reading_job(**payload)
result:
4 h 54 min
